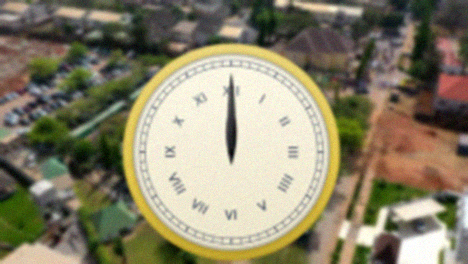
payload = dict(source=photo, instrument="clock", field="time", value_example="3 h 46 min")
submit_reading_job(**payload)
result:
12 h 00 min
